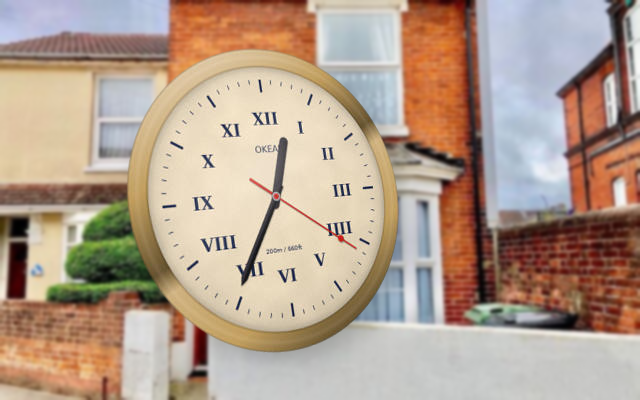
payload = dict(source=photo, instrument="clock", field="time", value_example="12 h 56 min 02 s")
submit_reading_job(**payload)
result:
12 h 35 min 21 s
